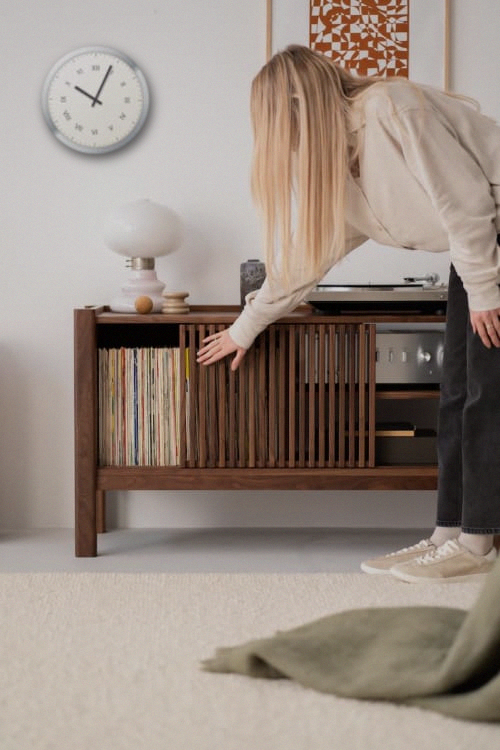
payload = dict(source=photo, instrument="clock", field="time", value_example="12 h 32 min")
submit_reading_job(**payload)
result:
10 h 04 min
